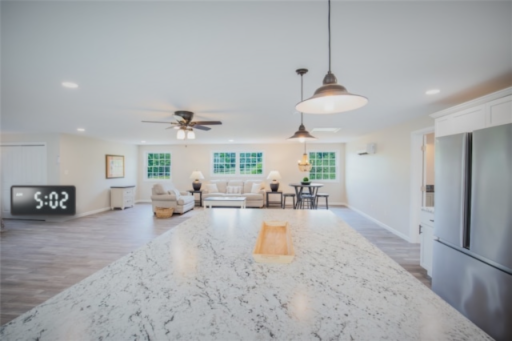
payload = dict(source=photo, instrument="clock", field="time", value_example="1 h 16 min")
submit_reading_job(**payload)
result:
5 h 02 min
